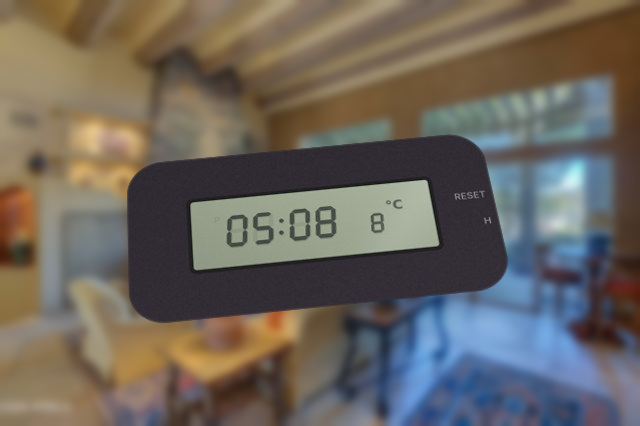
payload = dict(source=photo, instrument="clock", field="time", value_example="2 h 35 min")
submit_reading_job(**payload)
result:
5 h 08 min
